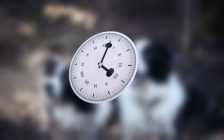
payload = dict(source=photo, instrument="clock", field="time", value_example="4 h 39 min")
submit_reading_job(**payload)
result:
4 h 02 min
